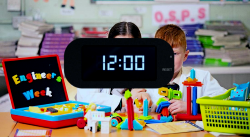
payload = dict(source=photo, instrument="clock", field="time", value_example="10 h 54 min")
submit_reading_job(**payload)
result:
12 h 00 min
